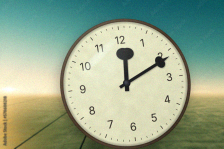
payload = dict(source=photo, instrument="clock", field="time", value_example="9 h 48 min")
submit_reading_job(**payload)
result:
12 h 11 min
